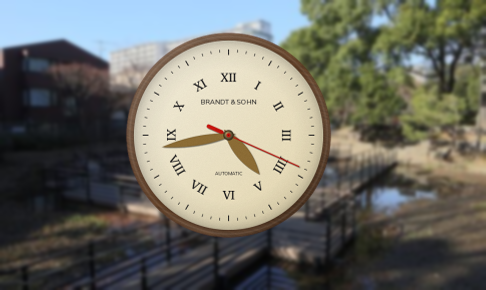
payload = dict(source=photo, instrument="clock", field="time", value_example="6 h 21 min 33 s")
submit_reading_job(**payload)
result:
4 h 43 min 19 s
